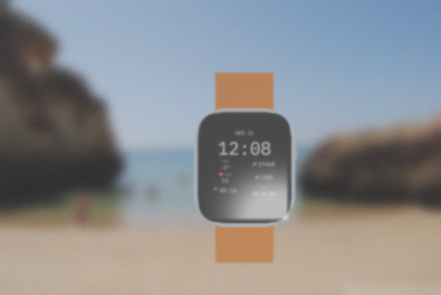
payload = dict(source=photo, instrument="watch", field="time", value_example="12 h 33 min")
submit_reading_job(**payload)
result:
12 h 08 min
